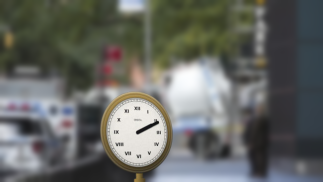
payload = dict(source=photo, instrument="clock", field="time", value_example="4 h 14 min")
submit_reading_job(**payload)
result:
2 h 11 min
